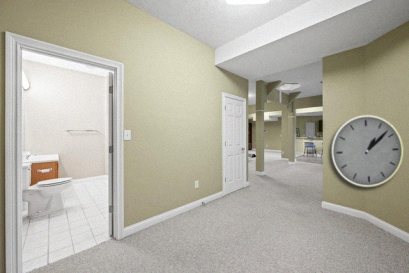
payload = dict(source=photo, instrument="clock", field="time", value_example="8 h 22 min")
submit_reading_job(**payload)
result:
1 h 08 min
